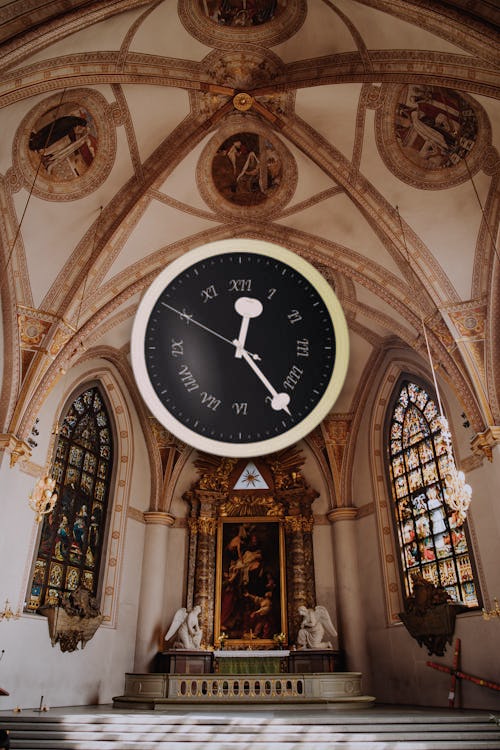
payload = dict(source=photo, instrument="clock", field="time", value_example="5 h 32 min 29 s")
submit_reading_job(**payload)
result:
12 h 23 min 50 s
